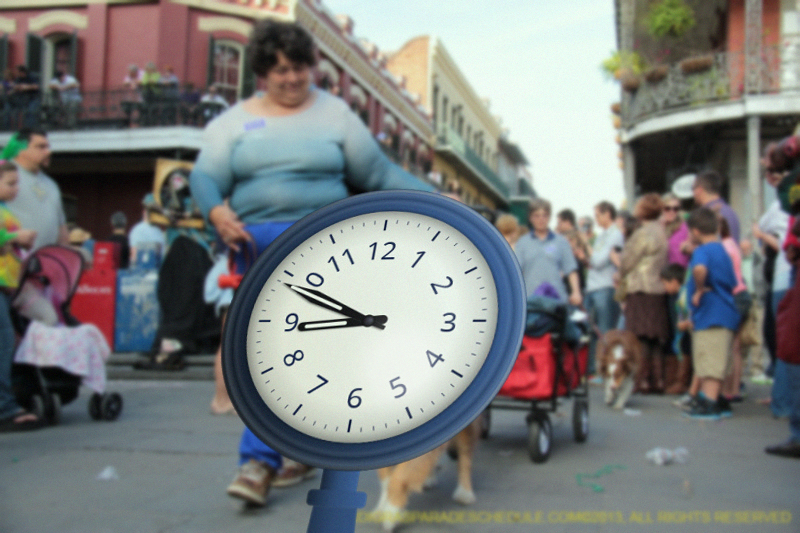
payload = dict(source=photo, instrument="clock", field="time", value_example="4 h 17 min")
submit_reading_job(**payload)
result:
8 h 49 min
